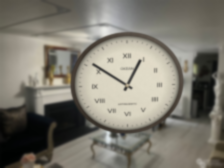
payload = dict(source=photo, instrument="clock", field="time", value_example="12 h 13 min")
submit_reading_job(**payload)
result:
12 h 51 min
